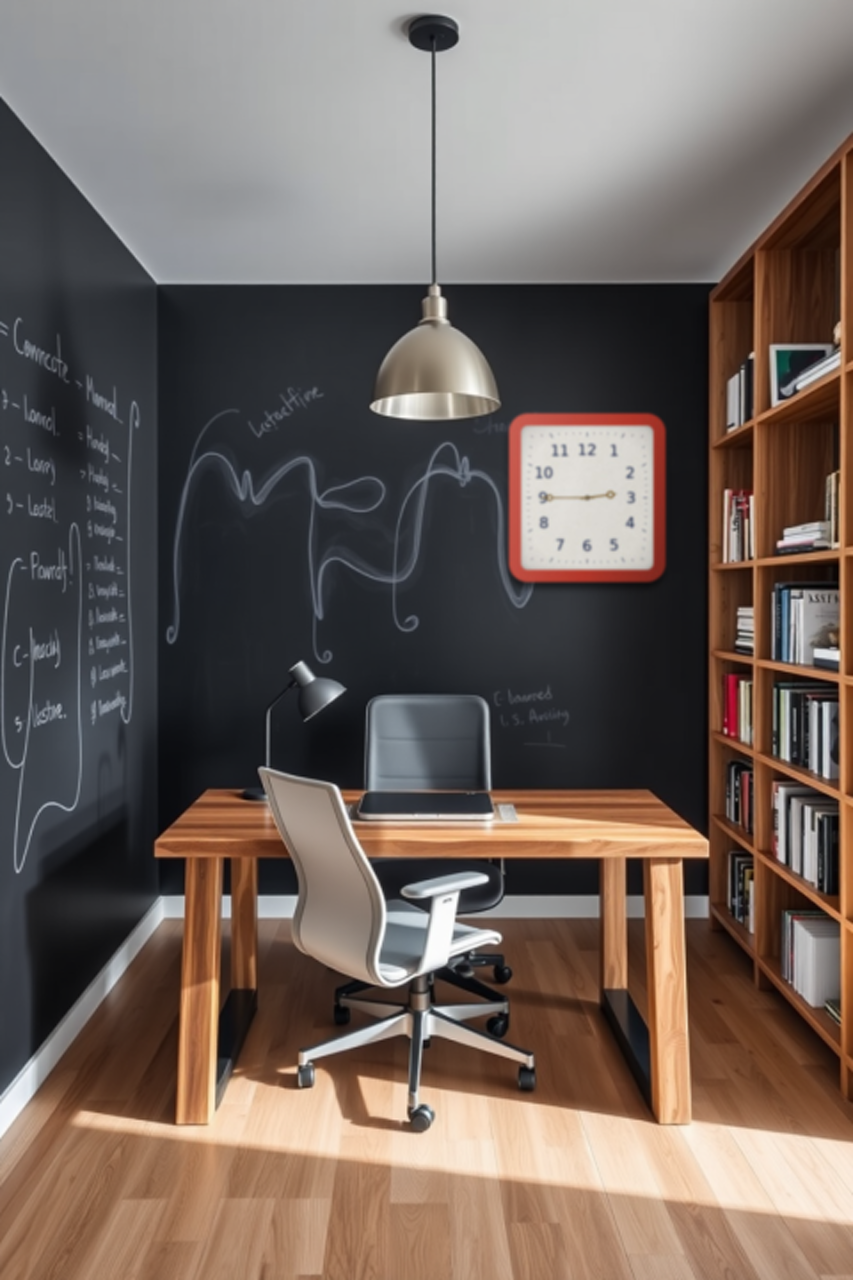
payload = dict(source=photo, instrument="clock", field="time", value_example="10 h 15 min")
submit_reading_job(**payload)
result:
2 h 45 min
